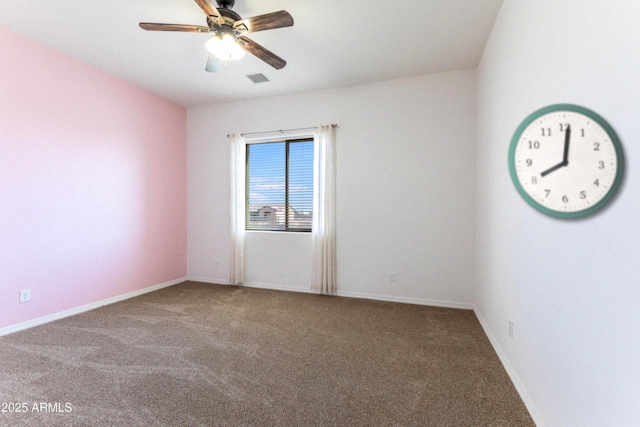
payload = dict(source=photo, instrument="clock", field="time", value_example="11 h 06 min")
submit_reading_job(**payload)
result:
8 h 01 min
